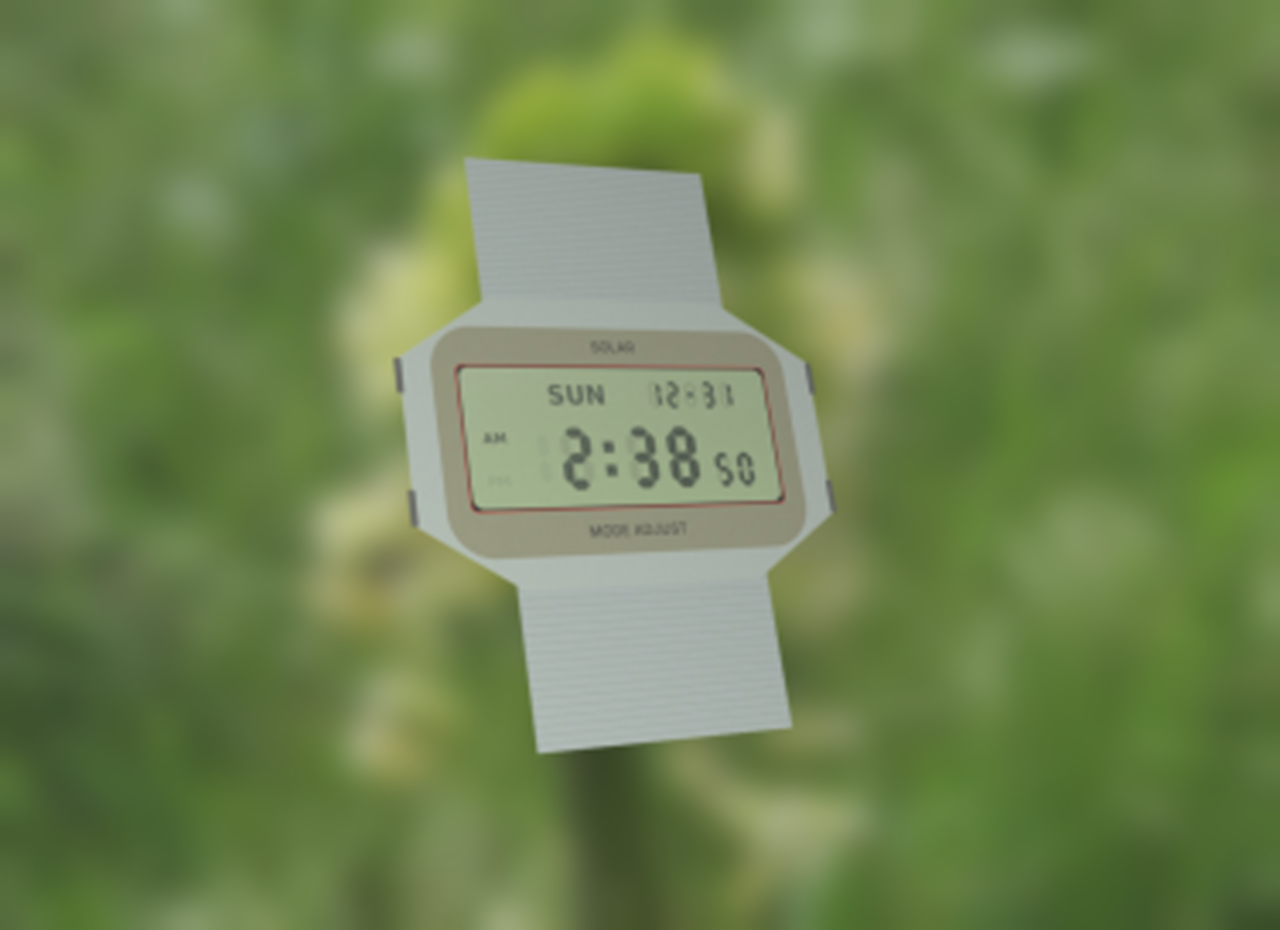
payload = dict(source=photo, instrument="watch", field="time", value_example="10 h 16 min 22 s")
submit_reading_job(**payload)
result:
2 h 38 min 50 s
